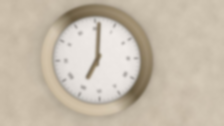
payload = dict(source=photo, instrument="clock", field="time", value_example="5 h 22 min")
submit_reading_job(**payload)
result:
7 h 01 min
